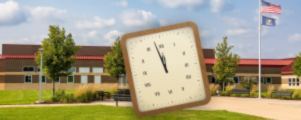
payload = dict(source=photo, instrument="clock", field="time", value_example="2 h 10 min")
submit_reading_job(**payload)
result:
11 h 58 min
